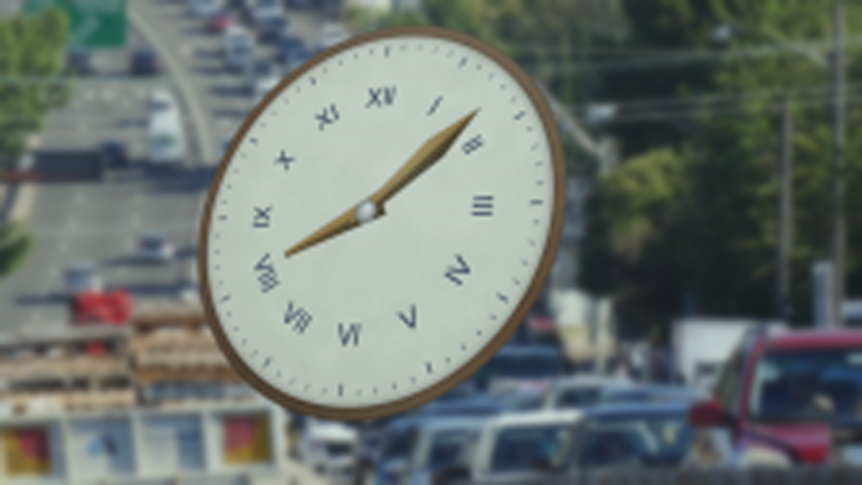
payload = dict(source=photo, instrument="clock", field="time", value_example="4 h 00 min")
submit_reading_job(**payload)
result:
8 h 08 min
